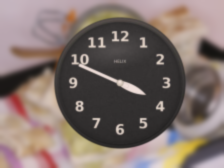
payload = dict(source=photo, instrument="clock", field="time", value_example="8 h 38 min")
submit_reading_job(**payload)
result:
3 h 49 min
